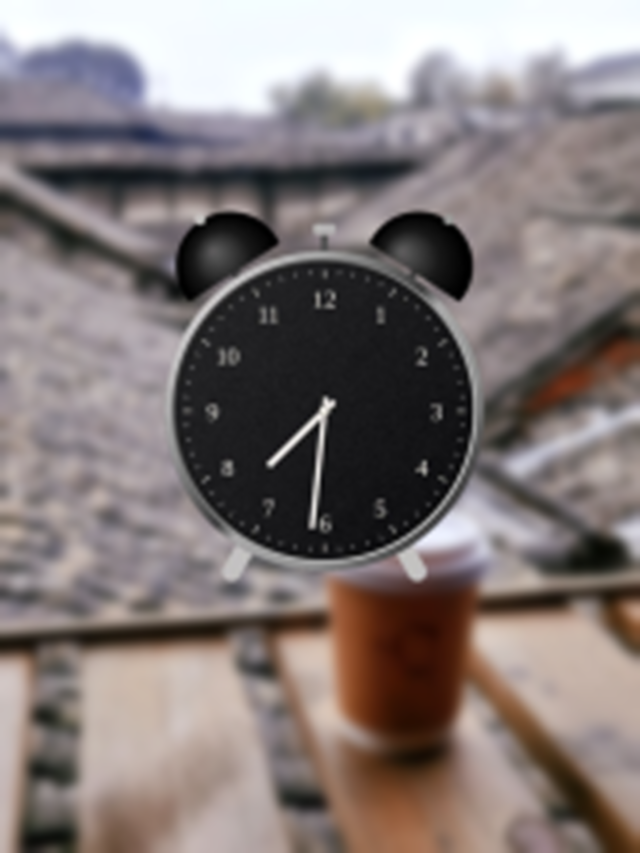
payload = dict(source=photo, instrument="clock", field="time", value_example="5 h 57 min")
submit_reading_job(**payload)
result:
7 h 31 min
